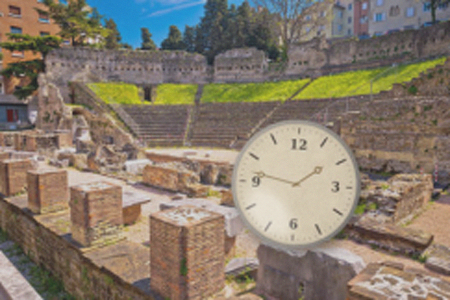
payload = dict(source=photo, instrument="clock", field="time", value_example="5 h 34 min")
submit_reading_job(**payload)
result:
1 h 47 min
